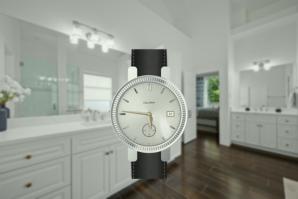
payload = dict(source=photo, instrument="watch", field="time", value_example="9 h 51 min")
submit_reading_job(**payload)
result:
5 h 46 min
